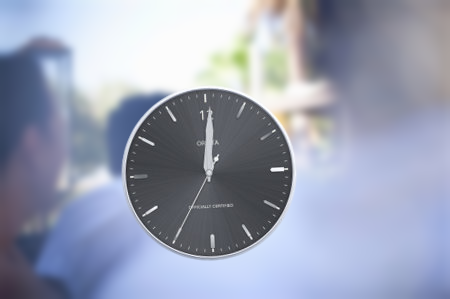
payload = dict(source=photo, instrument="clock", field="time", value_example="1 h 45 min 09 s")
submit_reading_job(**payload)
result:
12 h 00 min 35 s
